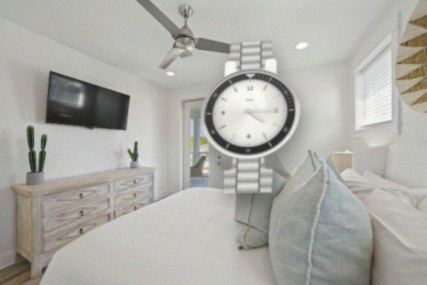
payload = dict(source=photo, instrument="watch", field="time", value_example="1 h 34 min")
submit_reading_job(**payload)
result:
4 h 15 min
